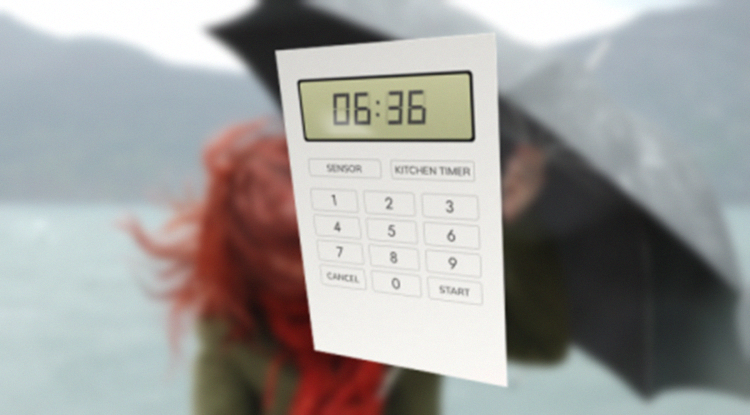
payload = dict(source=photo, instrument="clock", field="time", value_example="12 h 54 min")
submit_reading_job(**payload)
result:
6 h 36 min
